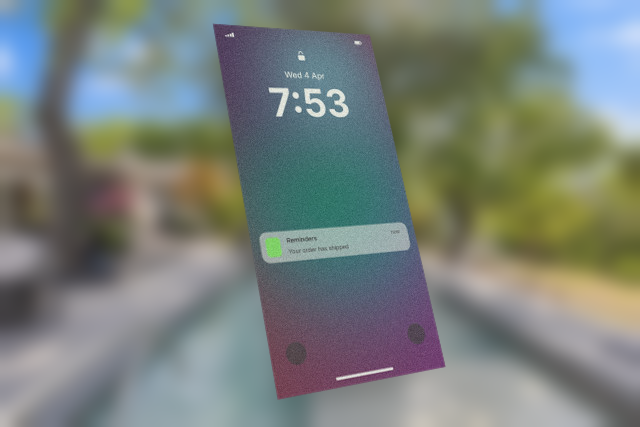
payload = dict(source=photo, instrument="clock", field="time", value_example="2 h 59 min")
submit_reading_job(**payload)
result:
7 h 53 min
